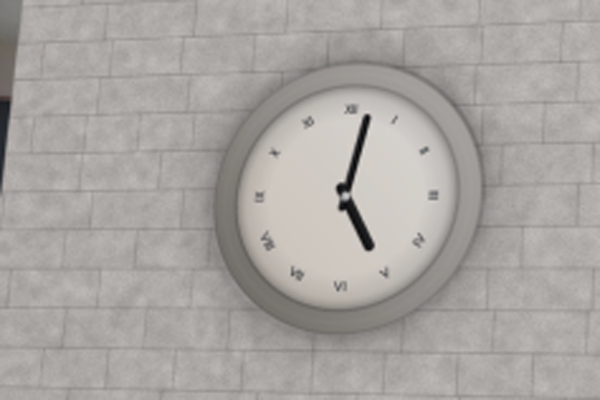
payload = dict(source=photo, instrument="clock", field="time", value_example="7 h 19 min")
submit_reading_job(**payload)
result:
5 h 02 min
